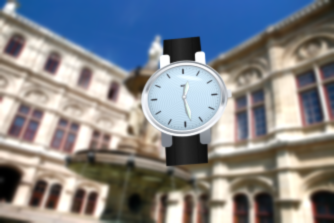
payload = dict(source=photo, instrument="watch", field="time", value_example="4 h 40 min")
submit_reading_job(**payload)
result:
12 h 28 min
